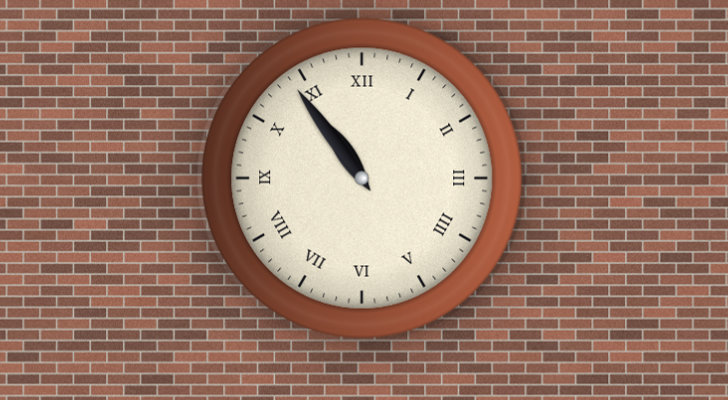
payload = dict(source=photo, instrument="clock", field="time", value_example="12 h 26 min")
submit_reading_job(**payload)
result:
10 h 54 min
